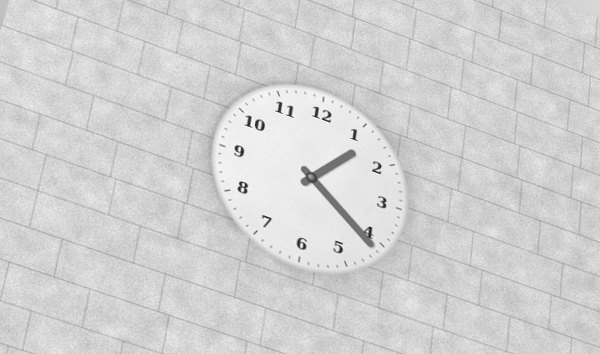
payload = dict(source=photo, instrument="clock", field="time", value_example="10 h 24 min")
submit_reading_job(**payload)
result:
1 h 21 min
